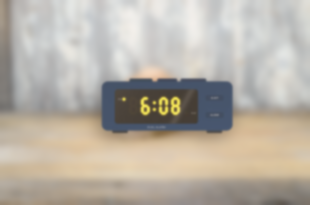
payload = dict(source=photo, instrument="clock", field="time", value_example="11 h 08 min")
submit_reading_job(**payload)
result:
6 h 08 min
